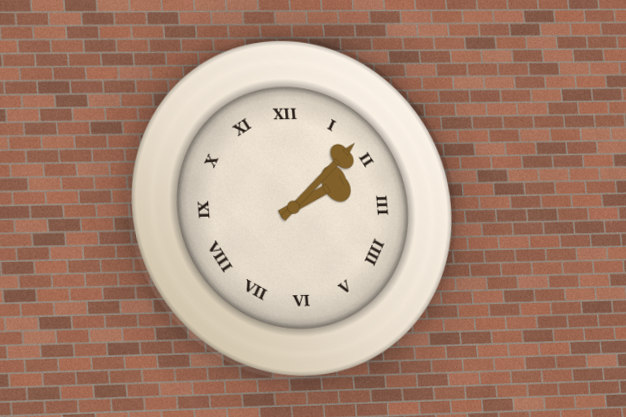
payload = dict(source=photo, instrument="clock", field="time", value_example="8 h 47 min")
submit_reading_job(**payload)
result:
2 h 08 min
